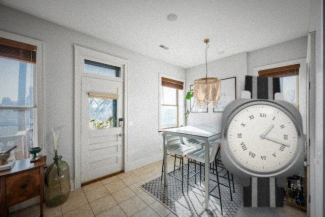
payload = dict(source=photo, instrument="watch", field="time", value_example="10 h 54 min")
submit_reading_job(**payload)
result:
1 h 18 min
